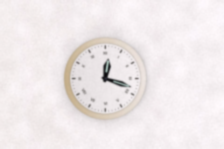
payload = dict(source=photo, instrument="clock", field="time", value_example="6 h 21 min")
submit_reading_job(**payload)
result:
12 h 18 min
